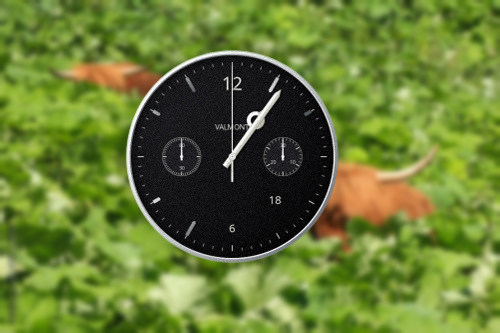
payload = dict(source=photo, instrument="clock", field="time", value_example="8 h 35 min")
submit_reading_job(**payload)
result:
1 h 06 min
